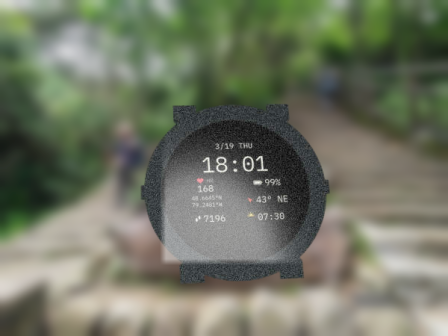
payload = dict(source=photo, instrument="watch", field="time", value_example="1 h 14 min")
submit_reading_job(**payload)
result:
18 h 01 min
